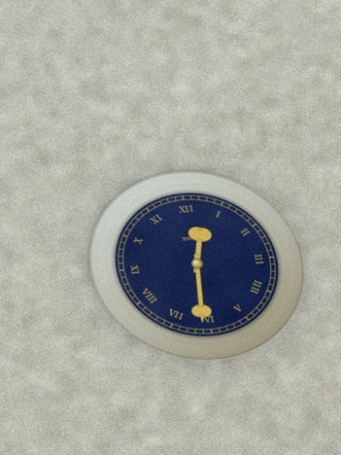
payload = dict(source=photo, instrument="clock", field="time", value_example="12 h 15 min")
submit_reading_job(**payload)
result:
12 h 31 min
